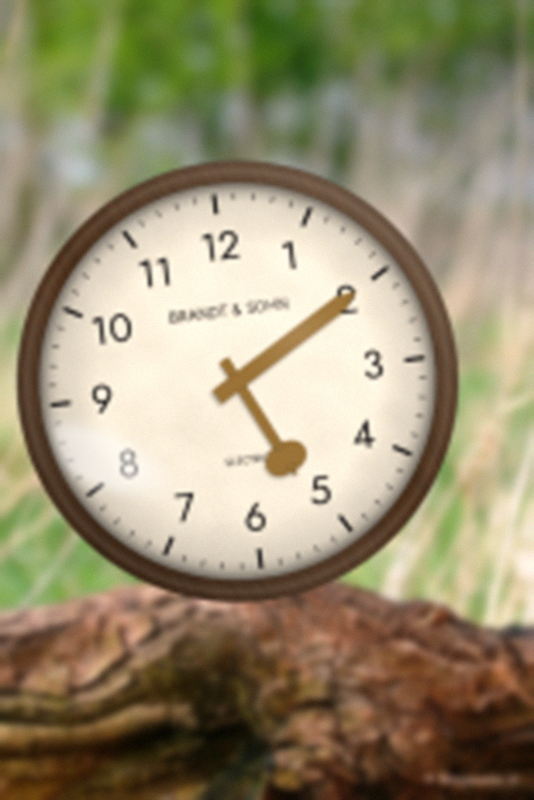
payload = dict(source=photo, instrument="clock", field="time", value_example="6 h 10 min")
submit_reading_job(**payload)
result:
5 h 10 min
